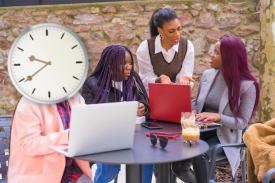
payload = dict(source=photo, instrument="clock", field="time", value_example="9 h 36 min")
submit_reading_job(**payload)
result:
9 h 39 min
